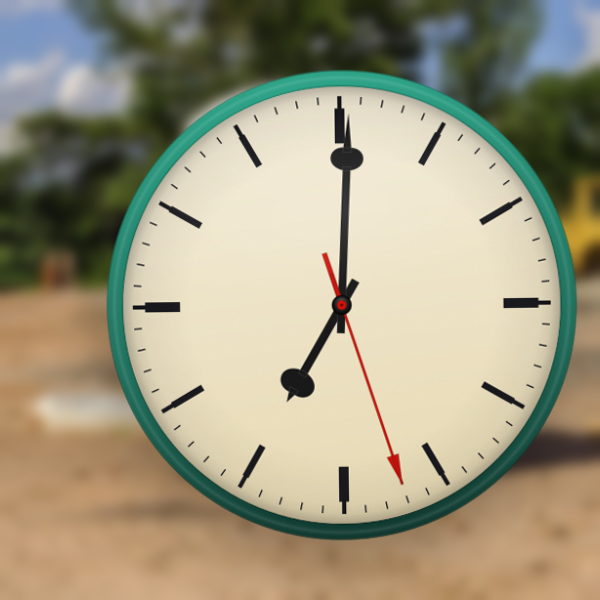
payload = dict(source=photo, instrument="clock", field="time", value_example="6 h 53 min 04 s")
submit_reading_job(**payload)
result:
7 h 00 min 27 s
